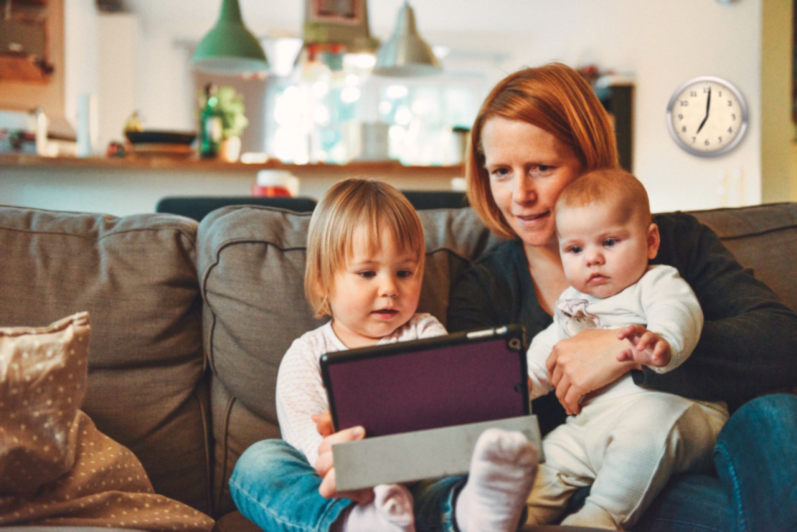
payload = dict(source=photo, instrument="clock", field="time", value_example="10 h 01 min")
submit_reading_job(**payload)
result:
7 h 01 min
